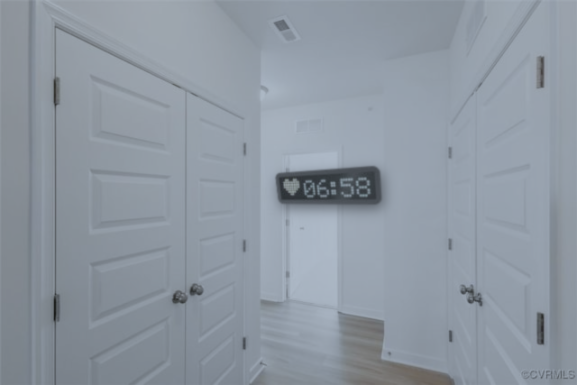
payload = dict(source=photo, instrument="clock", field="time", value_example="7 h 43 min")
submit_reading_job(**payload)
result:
6 h 58 min
